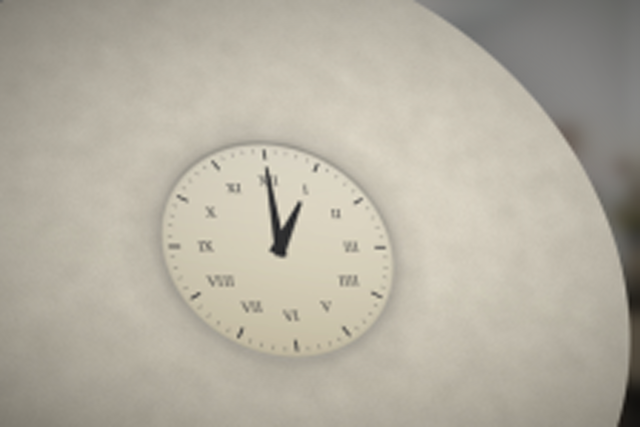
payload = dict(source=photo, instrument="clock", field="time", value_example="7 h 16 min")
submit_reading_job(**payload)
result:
1 h 00 min
